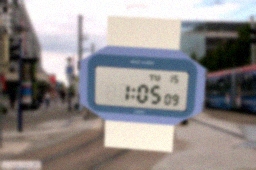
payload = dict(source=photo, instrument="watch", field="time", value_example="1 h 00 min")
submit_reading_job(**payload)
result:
1 h 05 min
